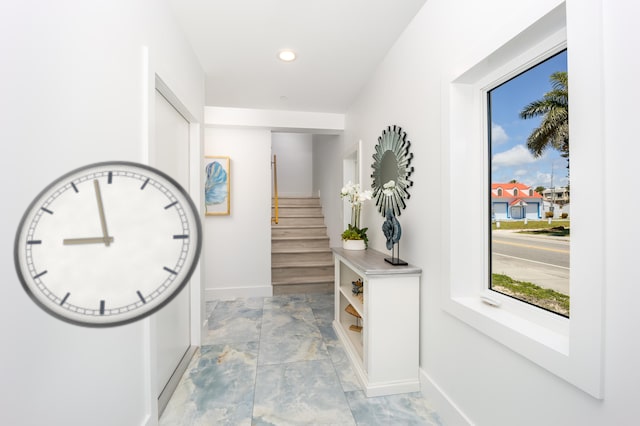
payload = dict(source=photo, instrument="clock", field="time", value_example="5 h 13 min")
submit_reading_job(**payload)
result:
8 h 58 min
